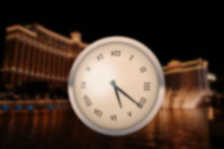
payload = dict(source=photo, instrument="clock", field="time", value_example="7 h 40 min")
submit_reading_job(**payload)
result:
5 h 21 min
